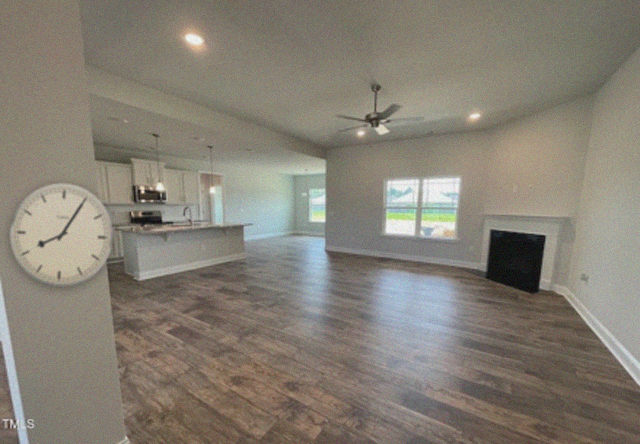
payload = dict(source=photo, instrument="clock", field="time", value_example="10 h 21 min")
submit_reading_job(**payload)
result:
8 h 05 min
